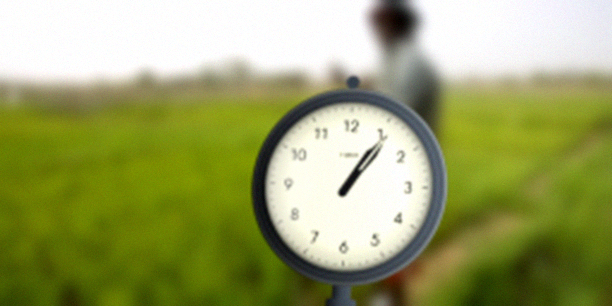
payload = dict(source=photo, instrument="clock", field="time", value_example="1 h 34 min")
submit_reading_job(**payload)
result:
1 h 06 min
